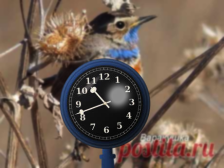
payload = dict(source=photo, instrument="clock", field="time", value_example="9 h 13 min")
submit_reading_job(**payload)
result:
10 h 42 min
